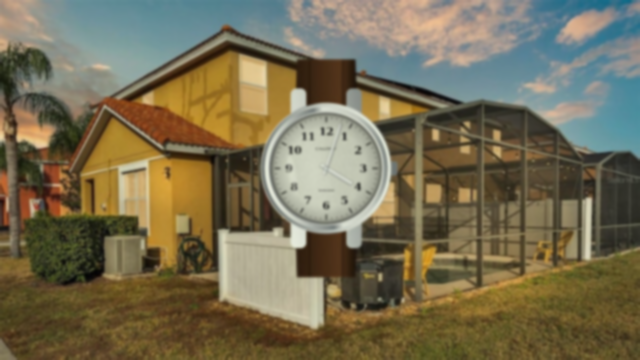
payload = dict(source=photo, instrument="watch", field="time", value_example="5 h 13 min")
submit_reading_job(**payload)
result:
4 h 03 min
